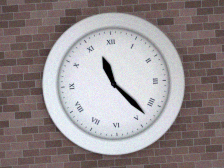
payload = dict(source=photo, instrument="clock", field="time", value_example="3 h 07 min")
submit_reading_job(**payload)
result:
11 h 23 min
